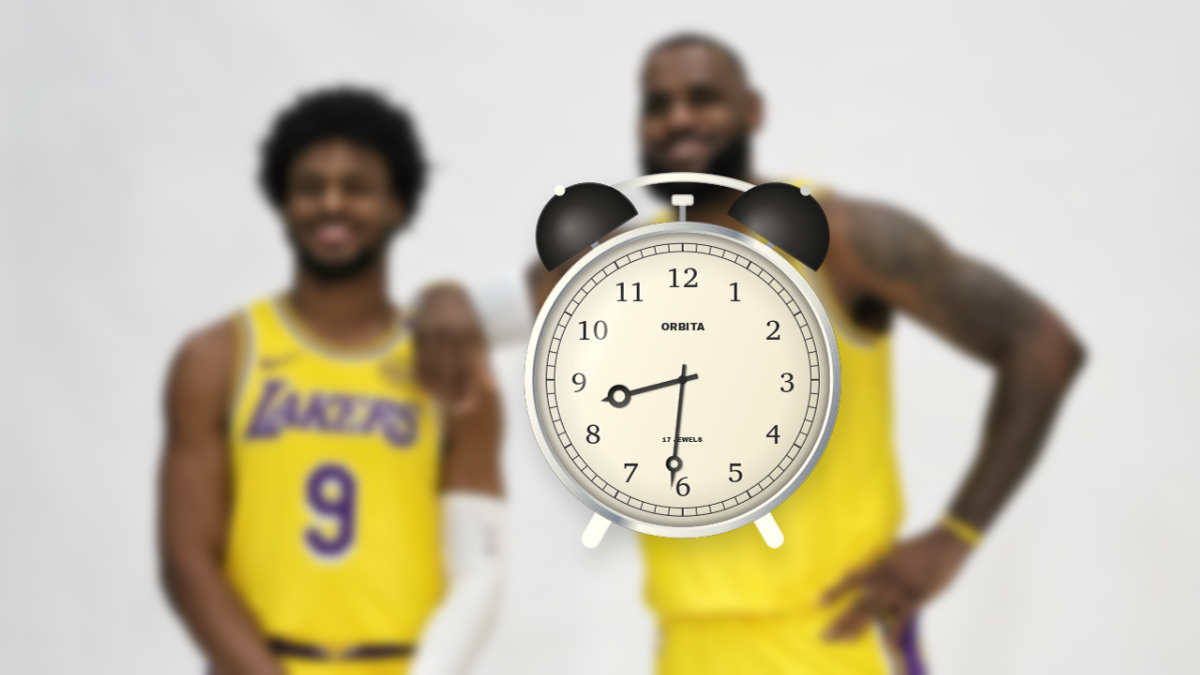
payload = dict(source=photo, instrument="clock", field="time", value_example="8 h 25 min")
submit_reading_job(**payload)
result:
8 h 31 min
